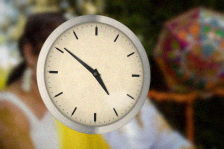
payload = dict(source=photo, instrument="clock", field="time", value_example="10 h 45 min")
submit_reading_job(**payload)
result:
4 h 51 min
